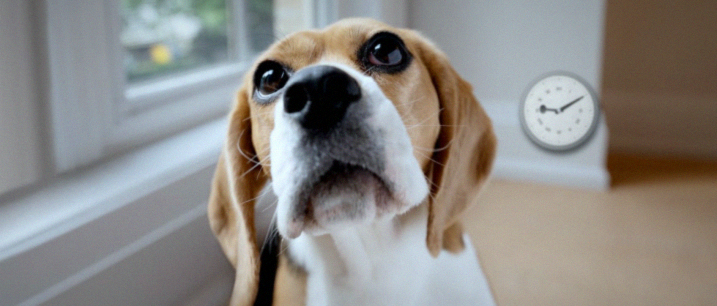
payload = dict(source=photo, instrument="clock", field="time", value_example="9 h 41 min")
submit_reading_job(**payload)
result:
9 h 10 min
